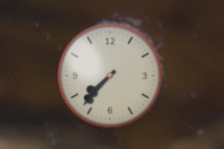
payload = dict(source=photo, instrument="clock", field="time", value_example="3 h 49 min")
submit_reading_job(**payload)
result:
7 h 37 min
